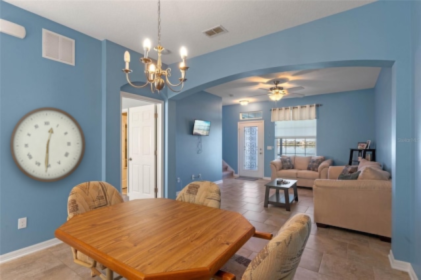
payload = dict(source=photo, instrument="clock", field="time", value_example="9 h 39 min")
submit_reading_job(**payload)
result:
12 h 31 min
